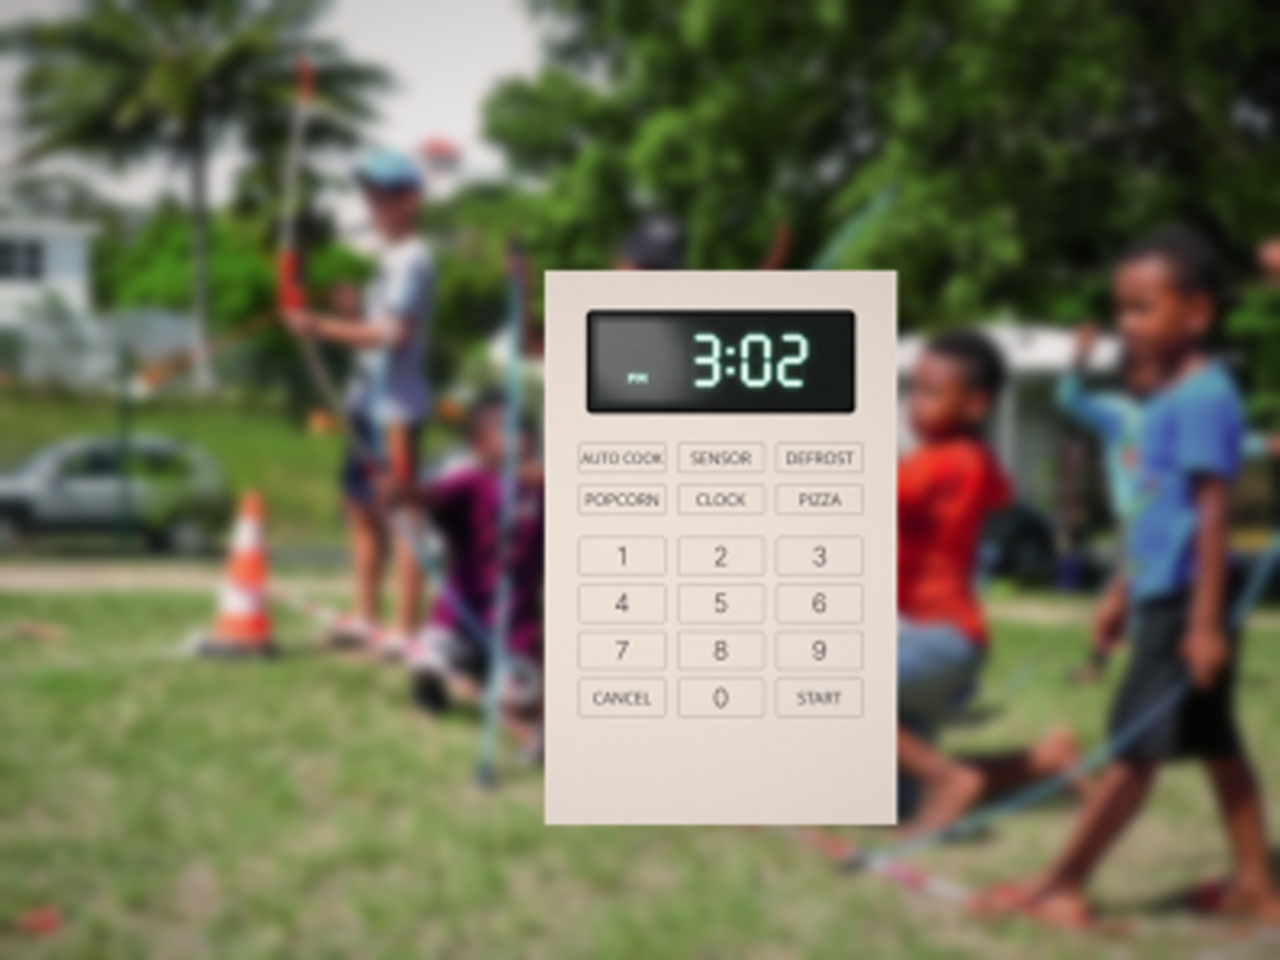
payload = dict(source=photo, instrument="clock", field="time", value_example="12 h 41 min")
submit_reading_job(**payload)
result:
3 h 02 min
